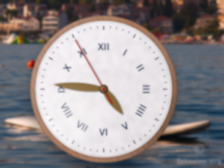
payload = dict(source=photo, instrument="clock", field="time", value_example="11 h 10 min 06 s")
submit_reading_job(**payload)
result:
4 h 45 min 55 s
